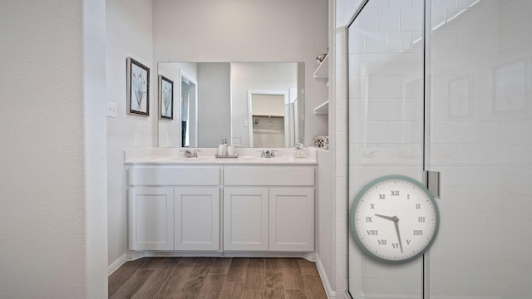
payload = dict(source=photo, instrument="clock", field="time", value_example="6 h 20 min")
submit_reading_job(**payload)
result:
9 h 28 min
